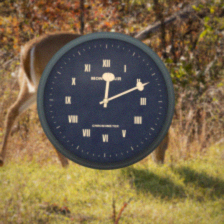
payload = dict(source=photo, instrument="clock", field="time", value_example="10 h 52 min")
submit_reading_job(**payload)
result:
12 h 11 min
